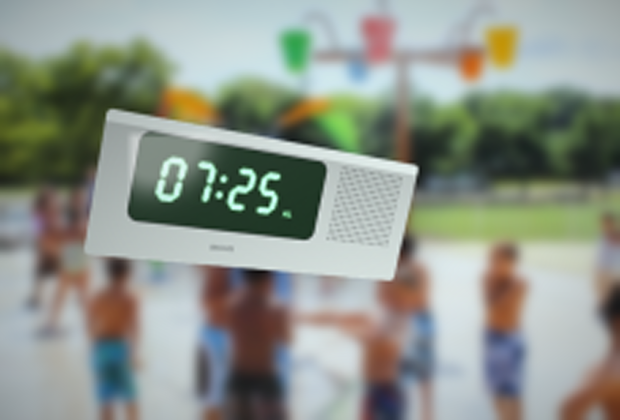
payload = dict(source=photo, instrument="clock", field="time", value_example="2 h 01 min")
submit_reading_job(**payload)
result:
7 h 25 min
